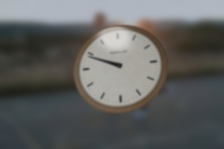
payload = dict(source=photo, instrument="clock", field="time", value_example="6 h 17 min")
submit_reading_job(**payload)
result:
9 h 49 min
